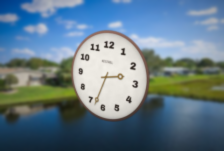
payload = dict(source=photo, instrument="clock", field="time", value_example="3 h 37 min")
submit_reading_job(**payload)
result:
2 h 33 min
